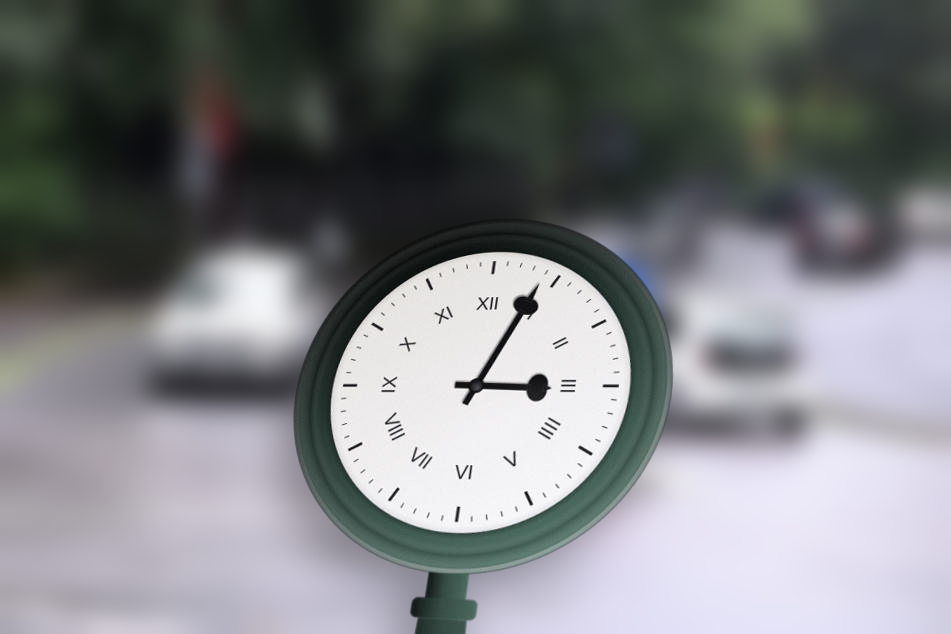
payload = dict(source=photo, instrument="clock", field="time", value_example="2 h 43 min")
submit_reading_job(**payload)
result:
3 h 04 min
